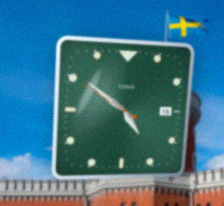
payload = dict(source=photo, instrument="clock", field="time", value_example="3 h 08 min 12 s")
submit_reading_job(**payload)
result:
4 h 50 min 50 s
